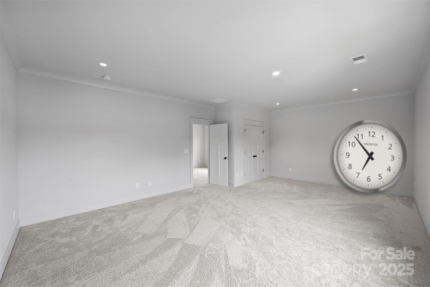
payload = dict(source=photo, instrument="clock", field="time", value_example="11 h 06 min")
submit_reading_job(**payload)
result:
6 h 53 min
